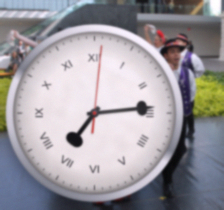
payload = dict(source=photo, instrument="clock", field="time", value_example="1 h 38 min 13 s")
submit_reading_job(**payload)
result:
7 h 14 min 01 s
